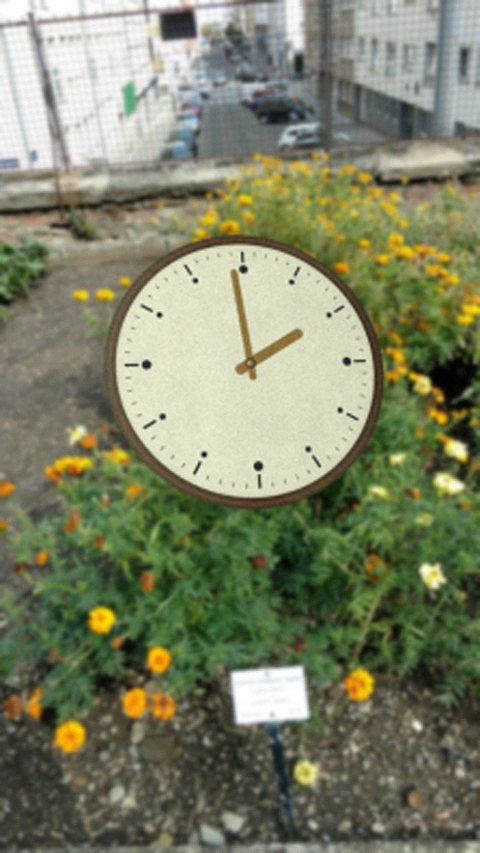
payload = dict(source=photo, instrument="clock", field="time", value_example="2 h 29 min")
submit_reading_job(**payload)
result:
1 h 59 min
